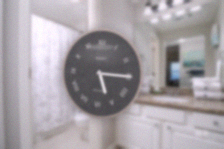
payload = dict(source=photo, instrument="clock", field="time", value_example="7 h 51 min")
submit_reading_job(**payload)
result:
5 h 15 min
